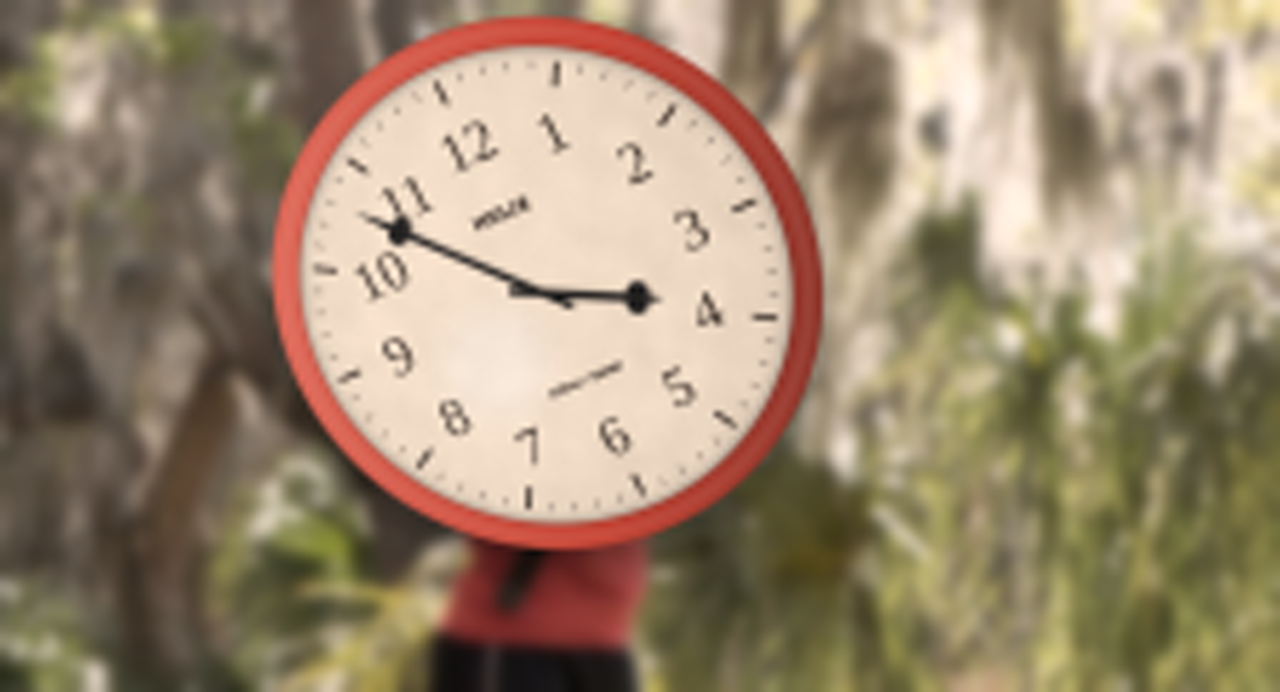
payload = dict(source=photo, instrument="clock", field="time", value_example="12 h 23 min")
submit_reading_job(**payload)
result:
3 h 53 min
